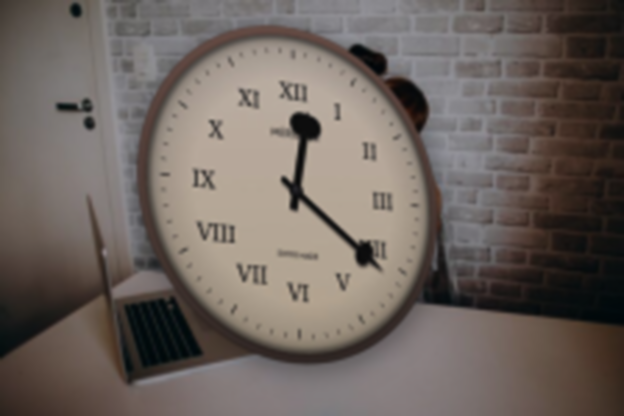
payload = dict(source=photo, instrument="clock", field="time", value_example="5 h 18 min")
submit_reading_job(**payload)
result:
12 h 21 min
